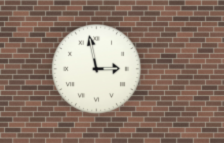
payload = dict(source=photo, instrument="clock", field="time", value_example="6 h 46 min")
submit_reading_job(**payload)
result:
2 h 58 min
